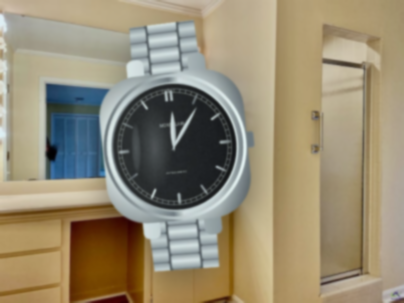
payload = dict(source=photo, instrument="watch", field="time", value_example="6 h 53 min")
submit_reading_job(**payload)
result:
12 h 06 min
